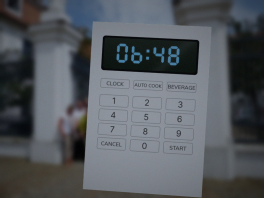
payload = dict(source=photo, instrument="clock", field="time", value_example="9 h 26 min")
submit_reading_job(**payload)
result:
6 h 48 min
